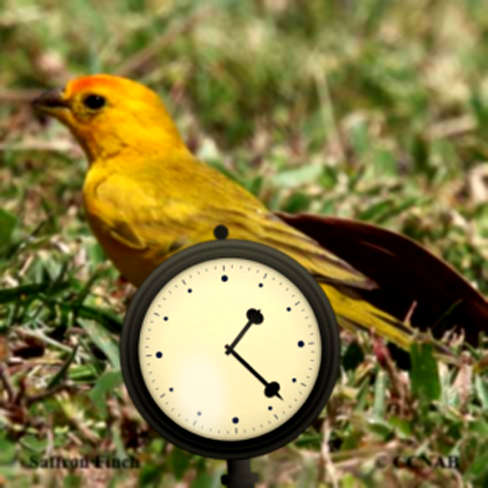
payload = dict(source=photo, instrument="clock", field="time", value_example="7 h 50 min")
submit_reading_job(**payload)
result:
1 h 23 min
